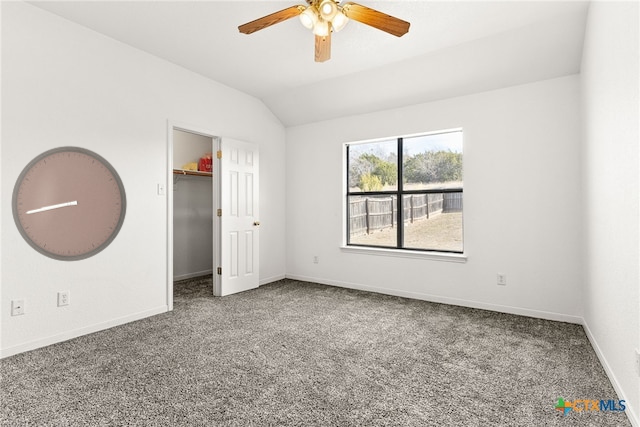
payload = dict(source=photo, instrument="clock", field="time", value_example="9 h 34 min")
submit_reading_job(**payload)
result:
8 h 43 min
